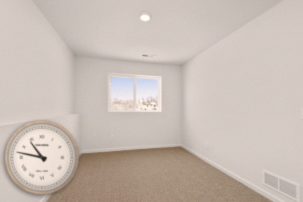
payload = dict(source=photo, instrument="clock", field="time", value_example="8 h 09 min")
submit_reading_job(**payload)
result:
10 h 47 min
